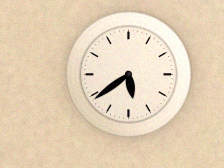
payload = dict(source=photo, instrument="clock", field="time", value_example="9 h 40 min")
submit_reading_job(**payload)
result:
5 h 39 min
